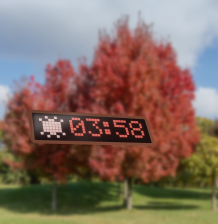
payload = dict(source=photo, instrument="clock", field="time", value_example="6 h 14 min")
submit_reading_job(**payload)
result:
3 h 58 min
